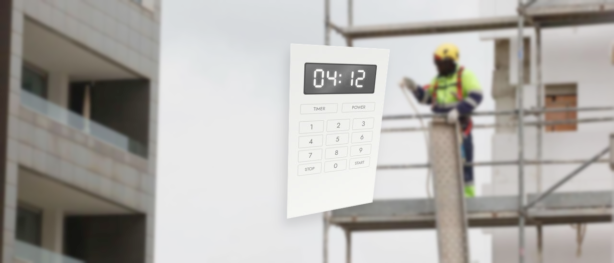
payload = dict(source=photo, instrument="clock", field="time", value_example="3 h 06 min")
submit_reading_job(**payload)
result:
4 h 12 min
